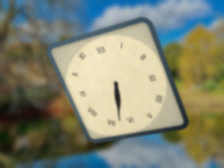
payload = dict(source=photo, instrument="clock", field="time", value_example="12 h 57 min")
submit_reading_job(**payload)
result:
6 h 33 min
